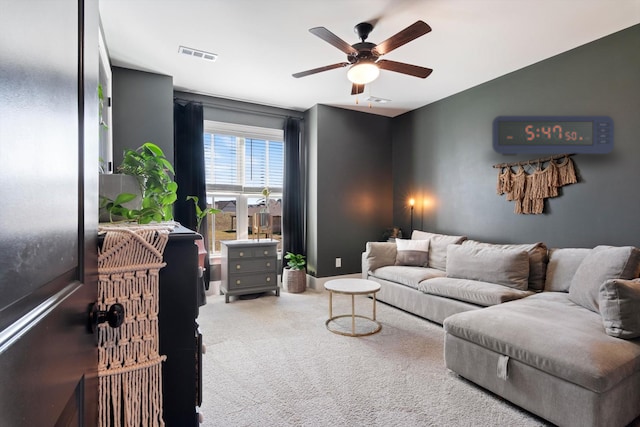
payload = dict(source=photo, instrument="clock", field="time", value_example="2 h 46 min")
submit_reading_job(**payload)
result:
5 h 47 min
